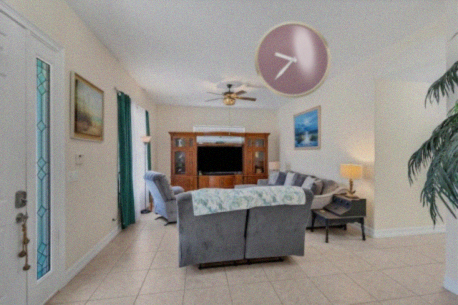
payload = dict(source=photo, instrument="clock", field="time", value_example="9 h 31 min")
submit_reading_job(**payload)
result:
9 h 37 min
